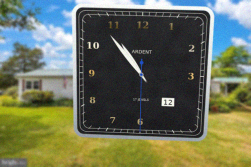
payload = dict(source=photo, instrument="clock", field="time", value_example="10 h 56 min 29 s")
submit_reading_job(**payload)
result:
10 h 53 min 30 s
